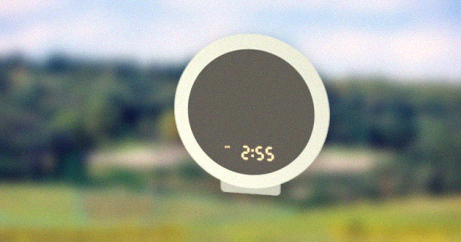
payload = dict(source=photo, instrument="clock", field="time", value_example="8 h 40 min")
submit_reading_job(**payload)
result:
2 h 55 min
